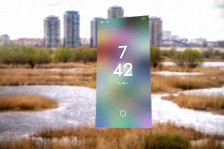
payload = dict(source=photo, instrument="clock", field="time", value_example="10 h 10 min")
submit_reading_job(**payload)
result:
7 h 42 min
